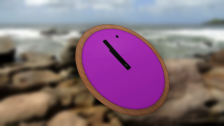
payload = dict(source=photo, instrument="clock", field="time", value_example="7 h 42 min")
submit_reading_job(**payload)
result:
10 h 55 min
